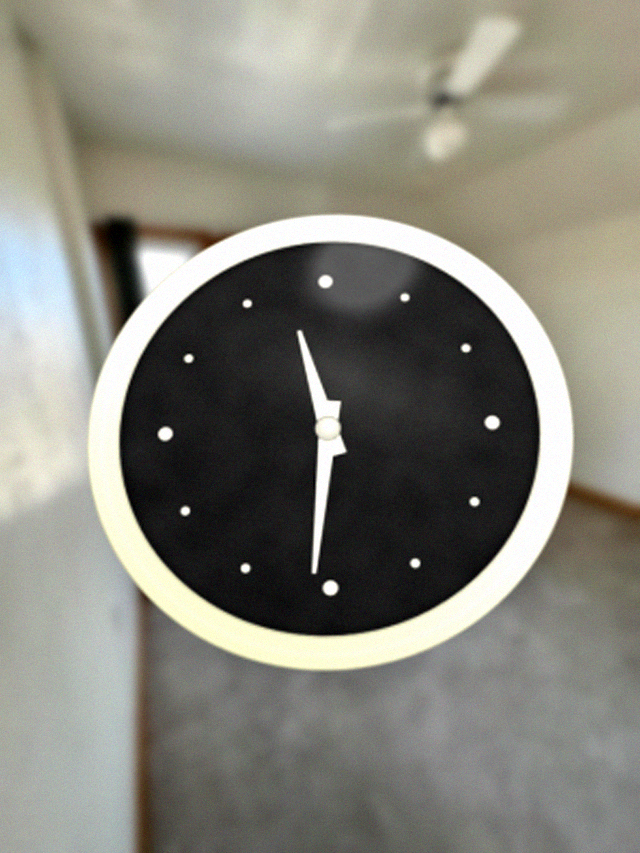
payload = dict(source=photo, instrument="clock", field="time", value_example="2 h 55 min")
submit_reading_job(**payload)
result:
11 h 31 min
